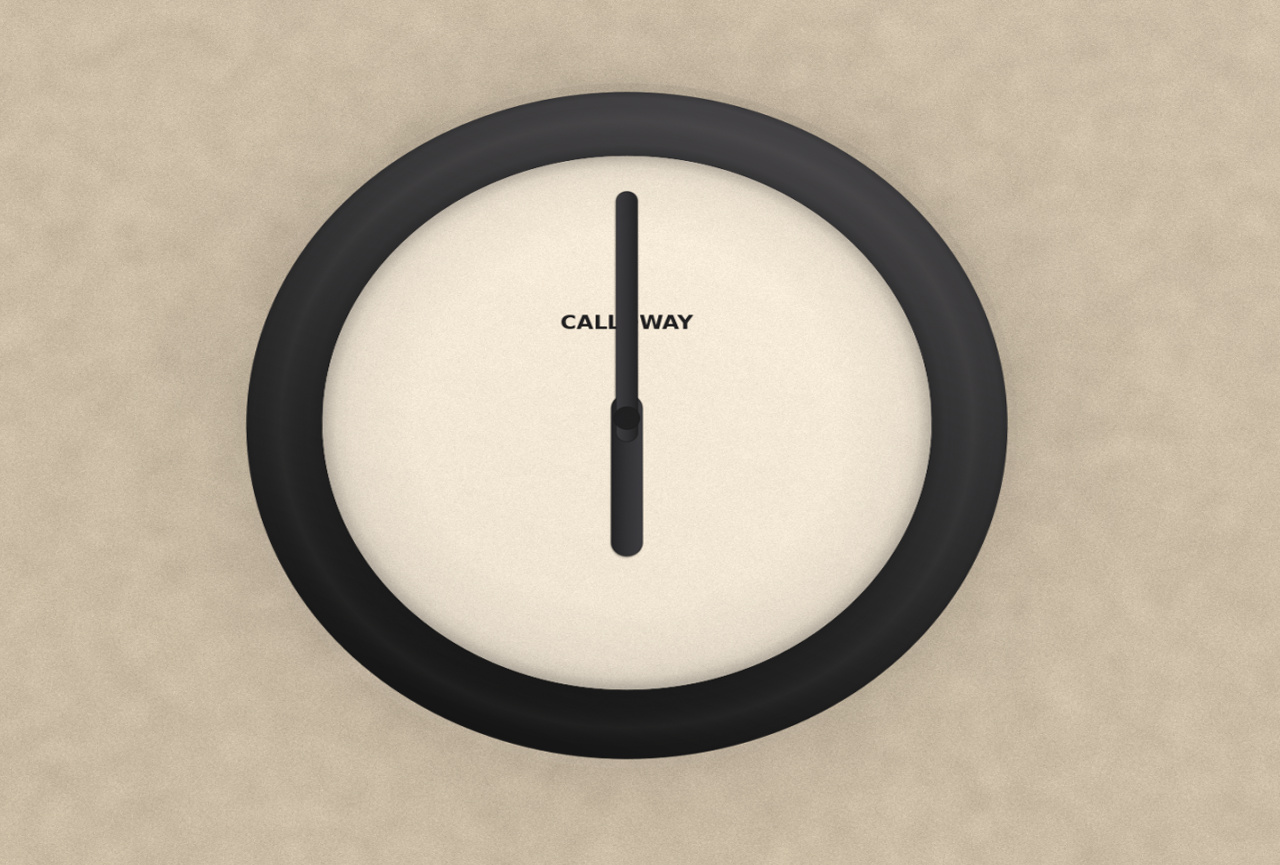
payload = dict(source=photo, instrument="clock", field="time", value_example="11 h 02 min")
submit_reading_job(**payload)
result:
6 h 00 min
